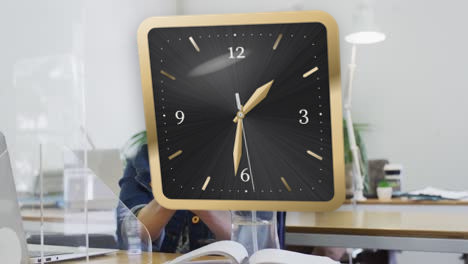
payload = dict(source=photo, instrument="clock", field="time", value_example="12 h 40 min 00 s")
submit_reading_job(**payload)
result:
1 h 31 min 29 s
